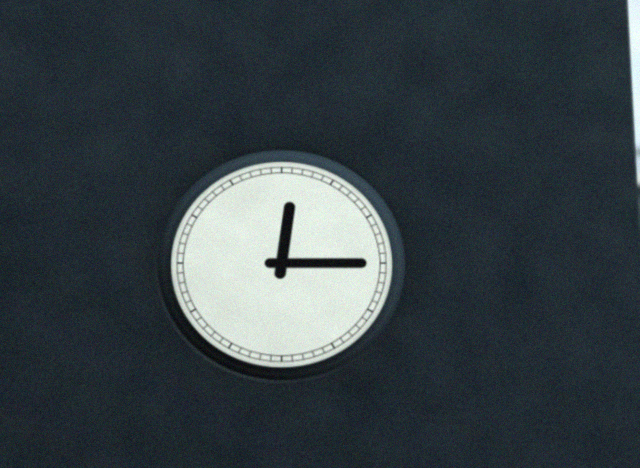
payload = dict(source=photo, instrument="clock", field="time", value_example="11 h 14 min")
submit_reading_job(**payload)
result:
12 h 15 min
